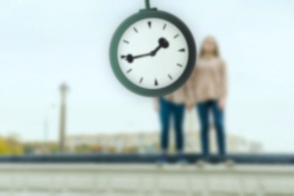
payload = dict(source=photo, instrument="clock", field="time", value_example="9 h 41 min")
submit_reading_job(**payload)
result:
1 h 44 min
